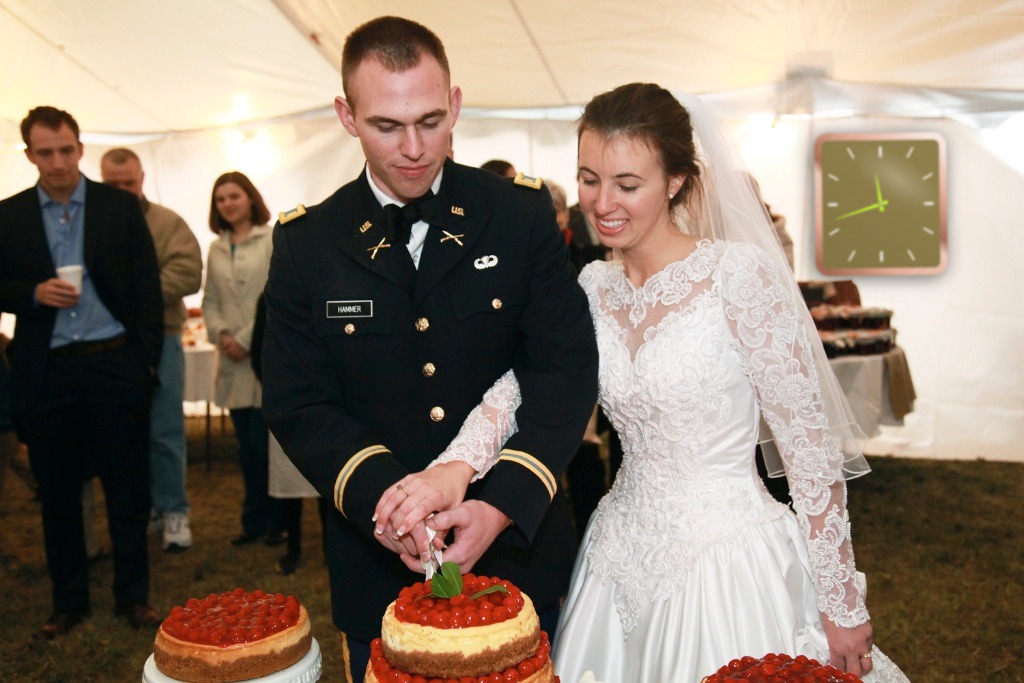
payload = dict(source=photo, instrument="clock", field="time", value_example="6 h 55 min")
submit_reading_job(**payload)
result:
11 h 42 min
